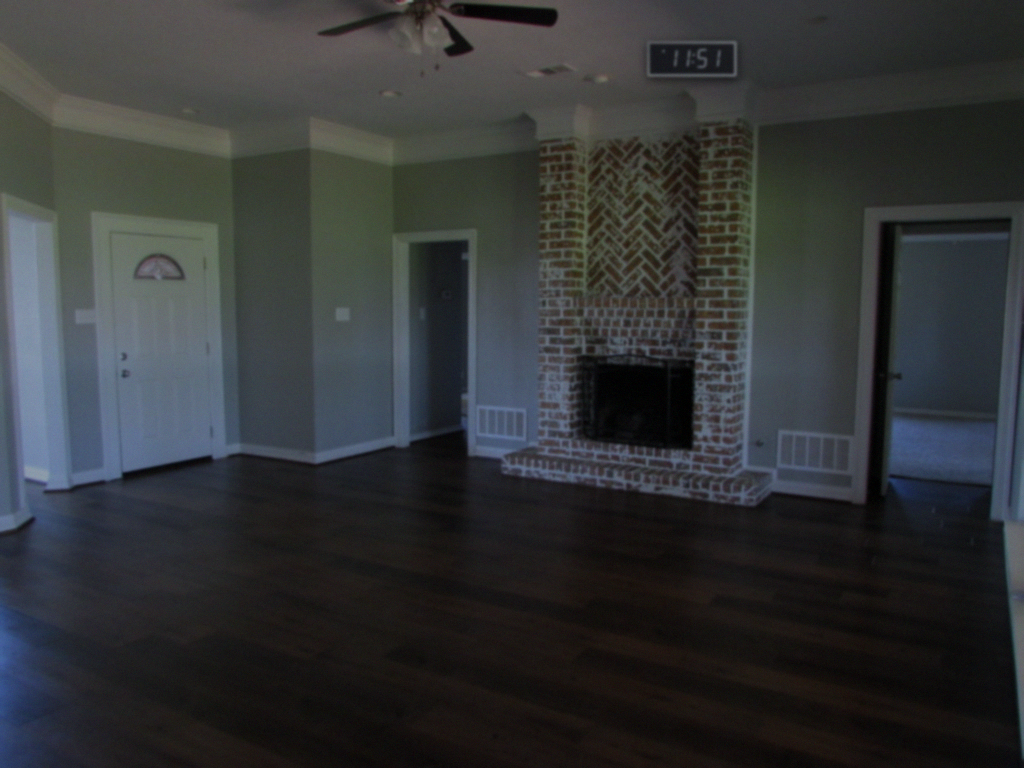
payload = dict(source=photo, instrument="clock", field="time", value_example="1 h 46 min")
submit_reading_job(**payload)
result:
11 h 51 min
